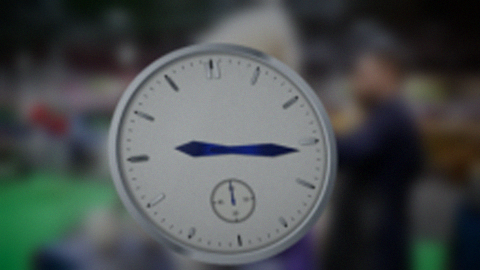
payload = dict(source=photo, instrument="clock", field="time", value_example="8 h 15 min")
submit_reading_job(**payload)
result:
9 h 16 min
